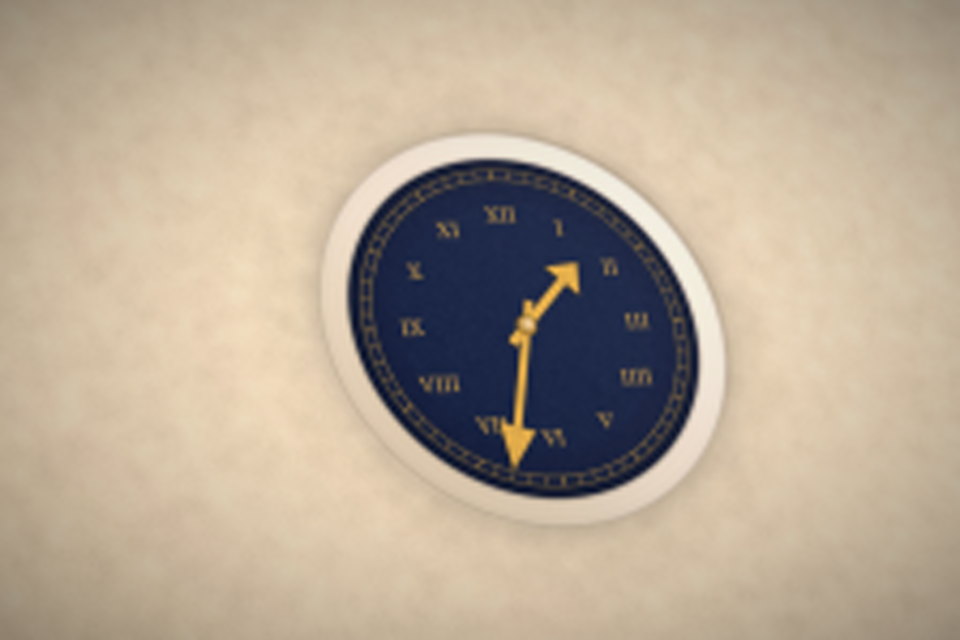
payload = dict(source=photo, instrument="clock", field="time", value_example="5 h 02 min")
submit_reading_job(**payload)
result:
1 h 33 min
